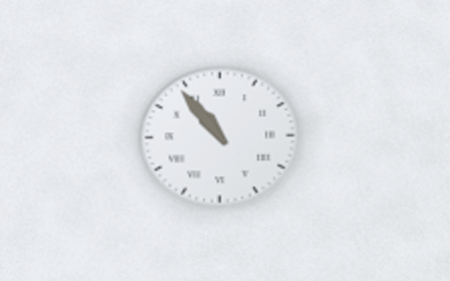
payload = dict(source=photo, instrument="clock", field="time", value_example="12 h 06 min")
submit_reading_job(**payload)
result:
10 h 54 min
